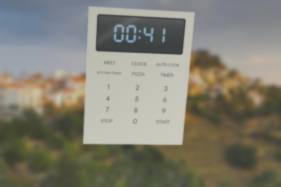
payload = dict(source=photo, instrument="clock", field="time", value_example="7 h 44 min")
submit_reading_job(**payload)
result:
0 h 41 min
